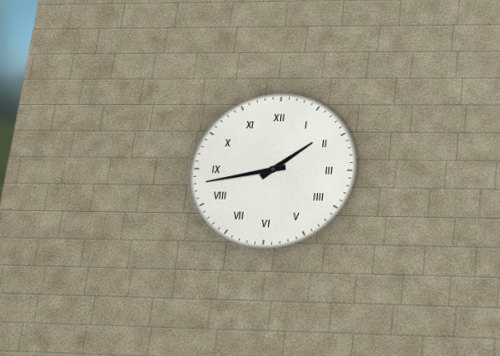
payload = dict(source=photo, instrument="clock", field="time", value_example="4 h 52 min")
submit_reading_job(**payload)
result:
1 h 43 min
